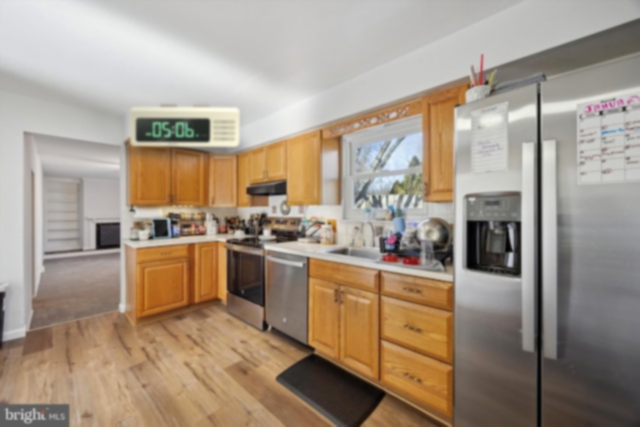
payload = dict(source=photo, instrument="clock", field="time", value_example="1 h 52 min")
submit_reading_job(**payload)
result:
5 h 06 min
